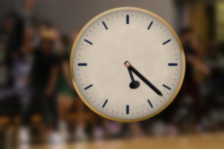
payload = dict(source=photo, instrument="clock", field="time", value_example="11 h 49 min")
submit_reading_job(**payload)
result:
5 h 22 min
